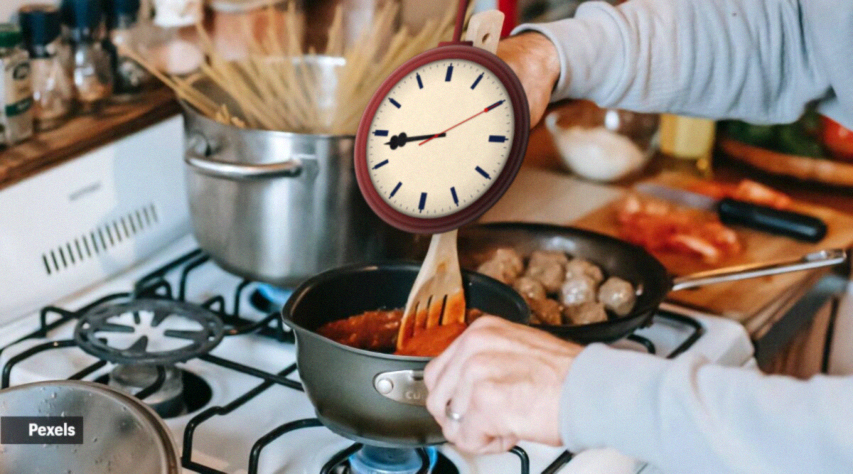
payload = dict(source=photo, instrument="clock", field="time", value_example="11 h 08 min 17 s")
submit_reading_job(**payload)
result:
8 h 43 min 10 s
